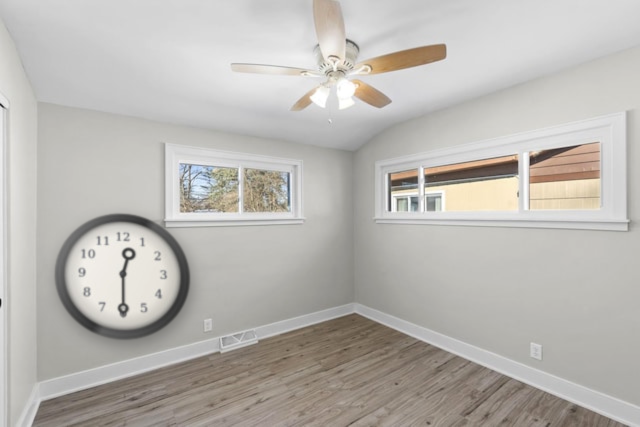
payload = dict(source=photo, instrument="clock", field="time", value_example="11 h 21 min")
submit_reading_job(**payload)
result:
12 h 30 min
